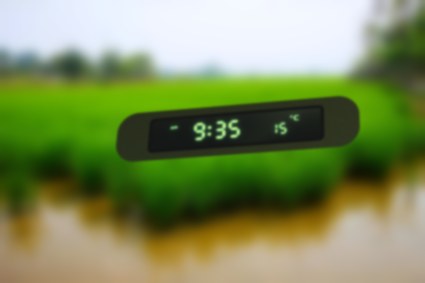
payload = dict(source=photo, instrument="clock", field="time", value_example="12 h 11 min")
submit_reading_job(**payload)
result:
9 h 35 min
